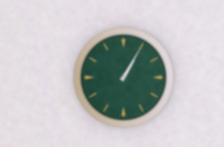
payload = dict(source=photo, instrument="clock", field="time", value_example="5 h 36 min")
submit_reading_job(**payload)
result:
1 h 05 min
